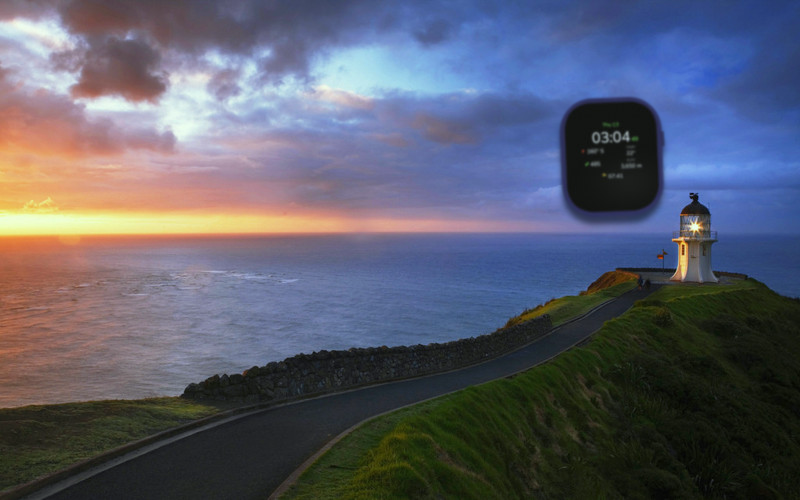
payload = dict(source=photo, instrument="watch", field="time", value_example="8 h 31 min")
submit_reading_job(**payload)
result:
3 h 04 min
